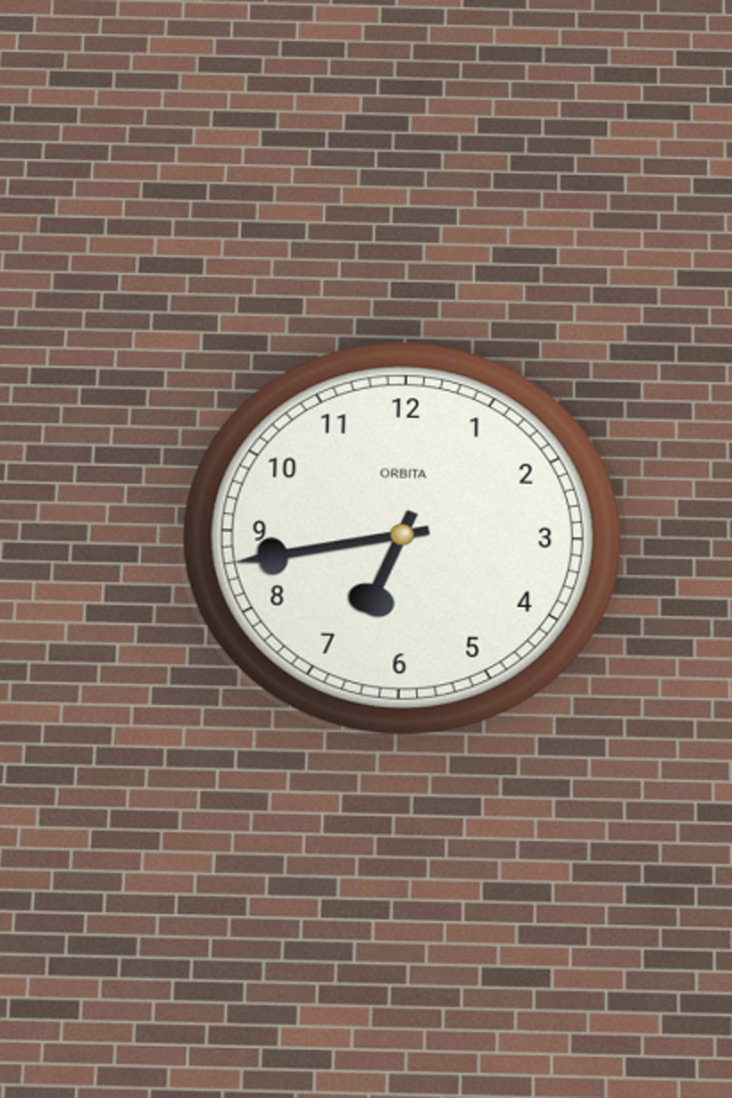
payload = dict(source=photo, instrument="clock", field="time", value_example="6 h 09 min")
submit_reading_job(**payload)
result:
6 h 43 min
